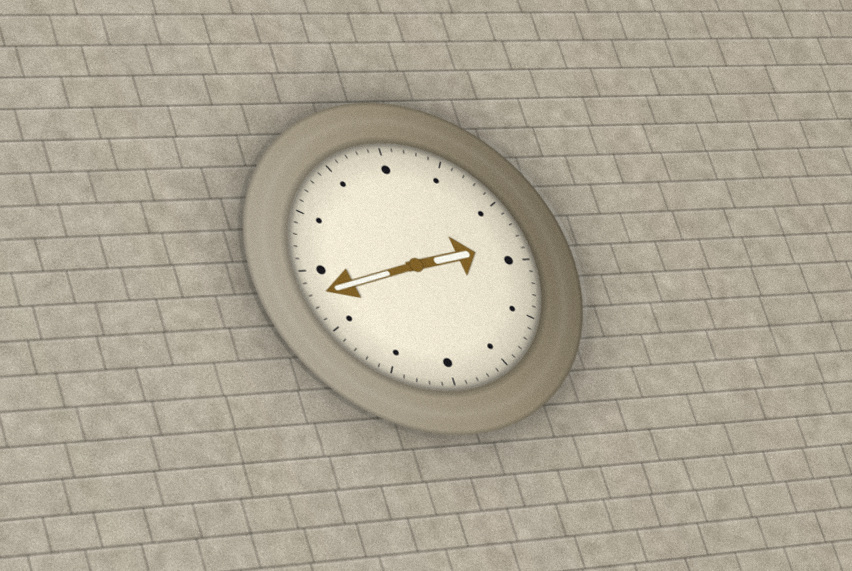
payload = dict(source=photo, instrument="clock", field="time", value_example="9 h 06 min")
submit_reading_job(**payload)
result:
2 h 43 min
